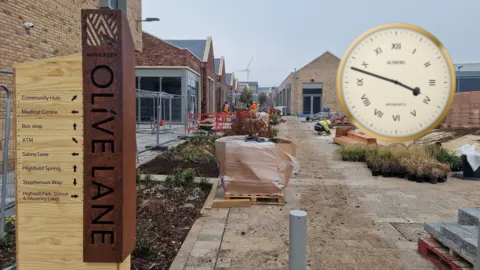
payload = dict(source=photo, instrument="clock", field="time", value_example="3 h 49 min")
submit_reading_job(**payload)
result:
3 h 48 min
